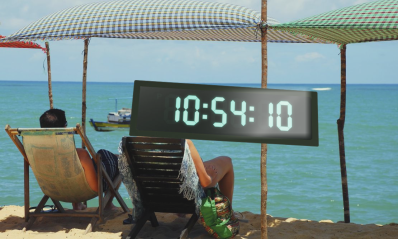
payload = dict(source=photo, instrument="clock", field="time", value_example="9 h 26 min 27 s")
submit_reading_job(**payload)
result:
10 h 54 min 10 s
